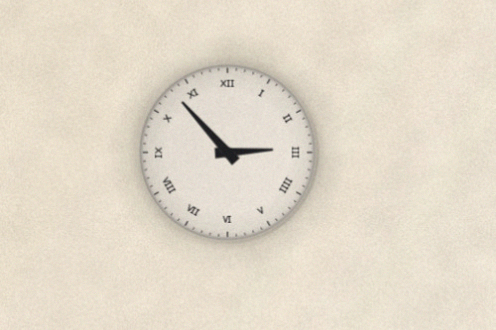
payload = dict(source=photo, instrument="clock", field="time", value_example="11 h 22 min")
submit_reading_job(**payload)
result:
2 h 53 min
